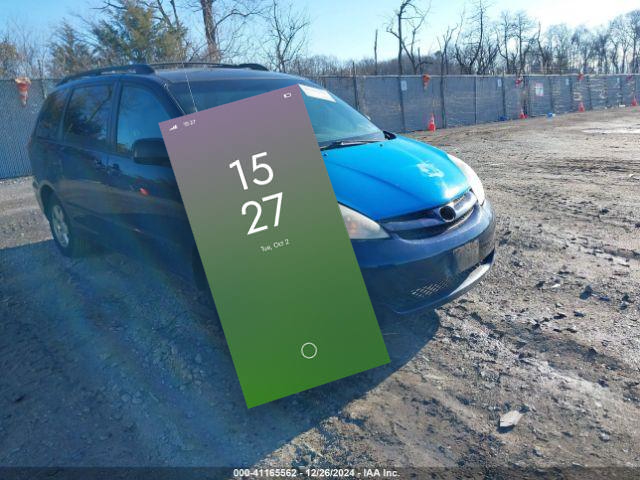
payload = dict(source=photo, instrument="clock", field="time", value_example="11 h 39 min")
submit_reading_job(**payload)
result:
15 h 27 min
